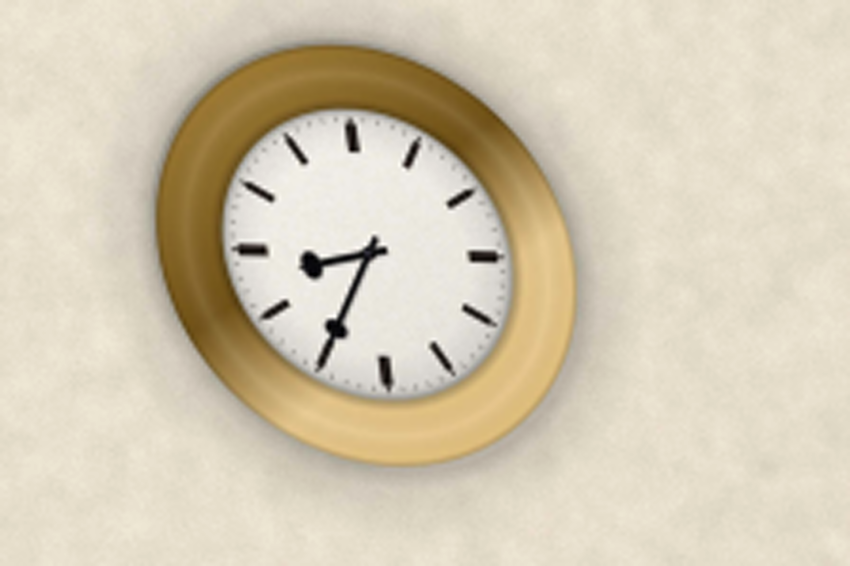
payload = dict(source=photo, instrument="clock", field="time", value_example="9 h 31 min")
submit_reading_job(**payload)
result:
8 h 35 min
